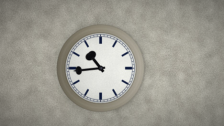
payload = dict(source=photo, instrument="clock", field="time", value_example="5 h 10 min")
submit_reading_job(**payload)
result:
10 h 44 min
